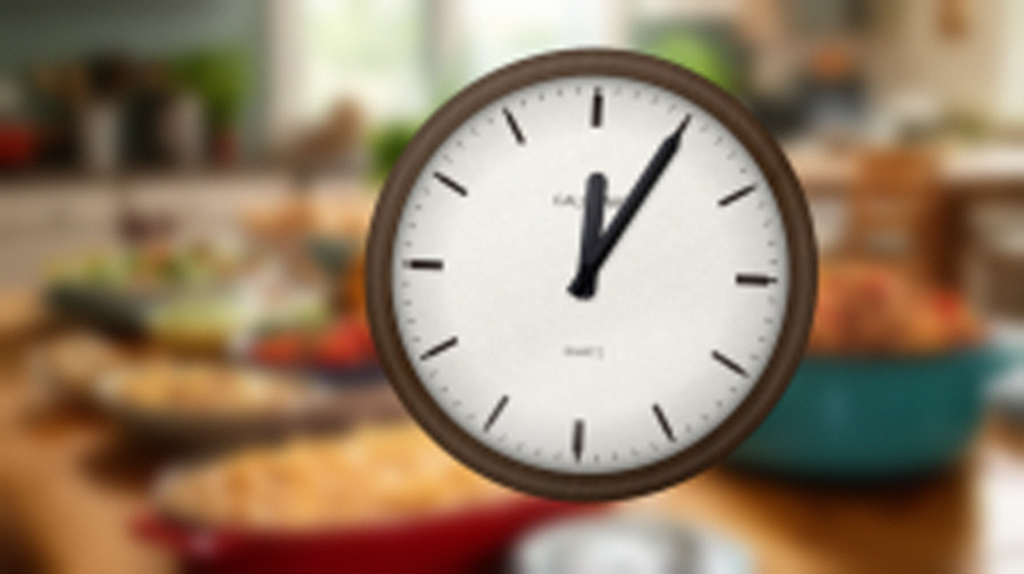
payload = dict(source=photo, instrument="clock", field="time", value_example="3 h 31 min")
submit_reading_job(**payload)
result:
12 h 05 min
